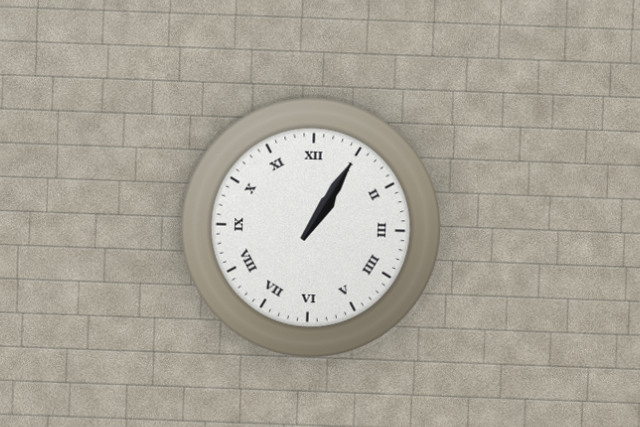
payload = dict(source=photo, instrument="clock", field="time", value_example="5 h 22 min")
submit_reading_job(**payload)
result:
1 h 05 min
